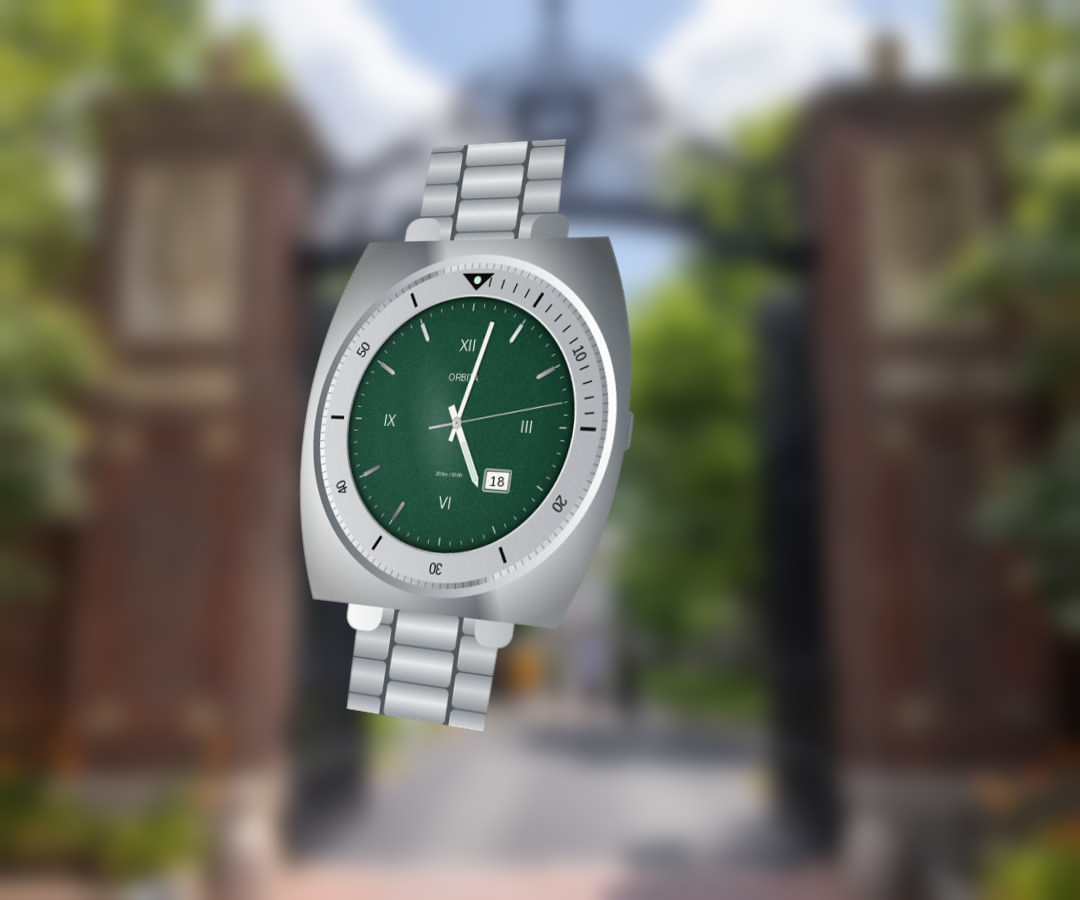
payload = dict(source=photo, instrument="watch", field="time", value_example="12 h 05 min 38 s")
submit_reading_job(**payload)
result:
5 h 02 min 13 s
